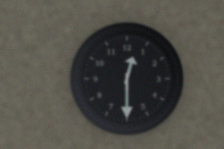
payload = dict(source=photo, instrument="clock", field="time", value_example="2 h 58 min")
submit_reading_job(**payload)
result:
12 h 30 min
